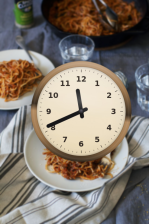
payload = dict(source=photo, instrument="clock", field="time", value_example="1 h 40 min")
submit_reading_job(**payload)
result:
11 h 41 min
